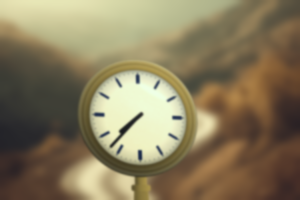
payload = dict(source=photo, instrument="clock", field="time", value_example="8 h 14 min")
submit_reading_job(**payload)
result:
7 h 37 min
